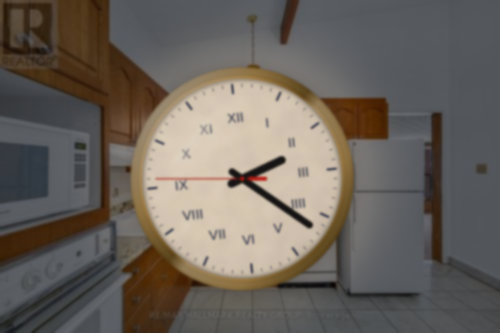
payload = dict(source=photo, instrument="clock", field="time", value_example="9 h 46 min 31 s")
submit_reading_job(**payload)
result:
2 h 21 min 46 s
